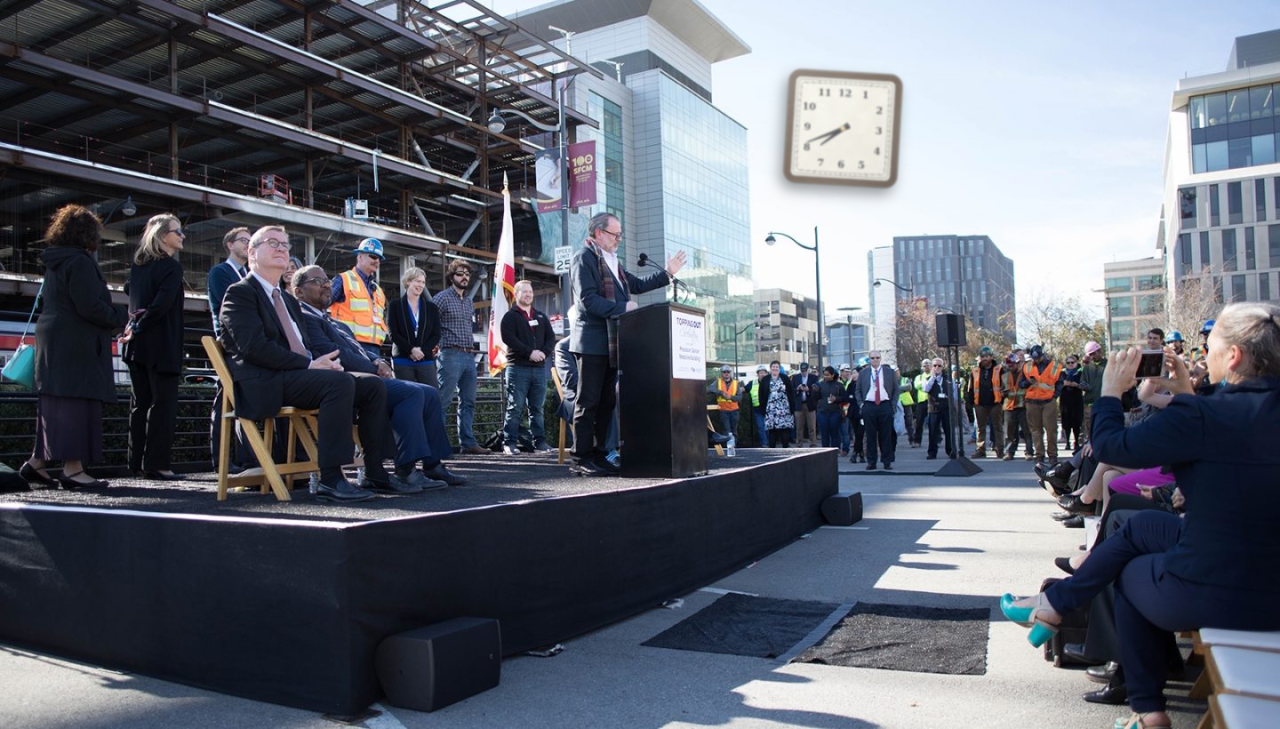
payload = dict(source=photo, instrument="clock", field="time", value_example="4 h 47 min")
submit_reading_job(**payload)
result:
7 h 41 min
